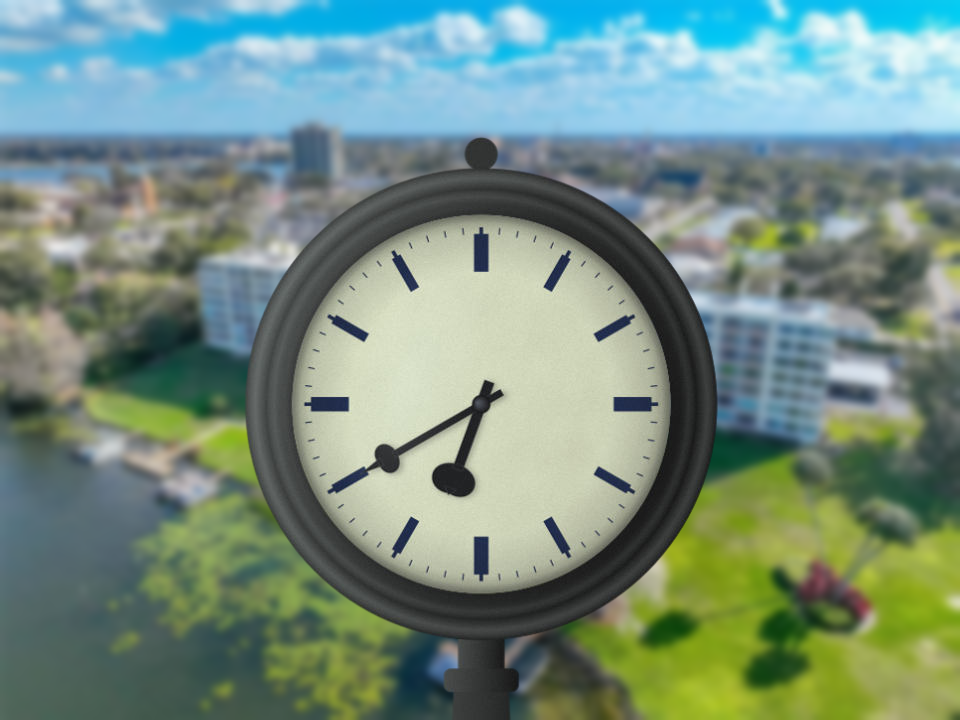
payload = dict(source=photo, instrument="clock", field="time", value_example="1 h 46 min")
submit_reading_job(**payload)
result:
6 h 40 min
